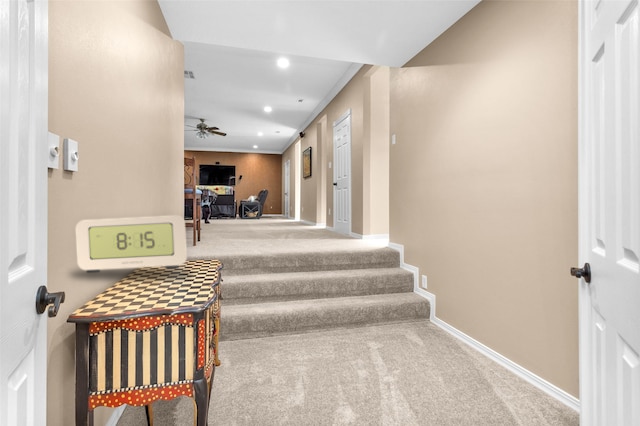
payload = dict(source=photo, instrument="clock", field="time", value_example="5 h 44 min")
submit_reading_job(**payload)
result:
8 h 15 min
